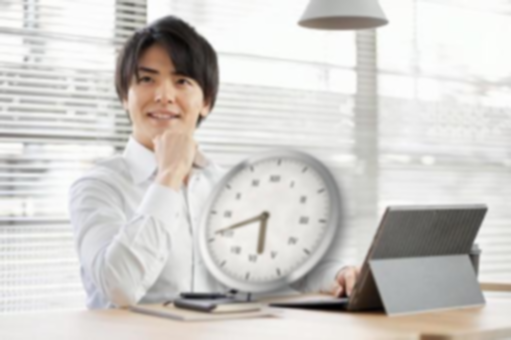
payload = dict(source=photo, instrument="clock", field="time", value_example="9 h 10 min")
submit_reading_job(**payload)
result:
5 h 41 min
